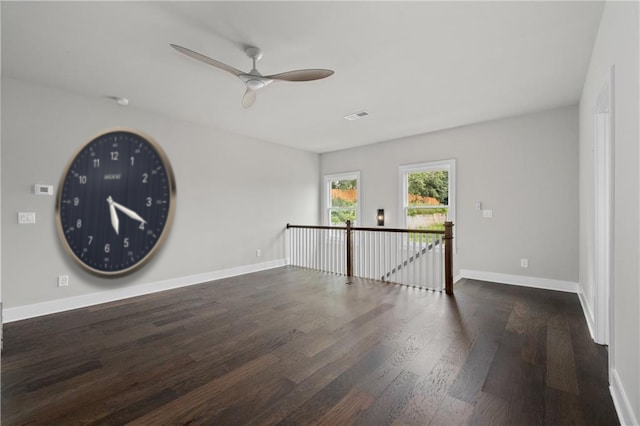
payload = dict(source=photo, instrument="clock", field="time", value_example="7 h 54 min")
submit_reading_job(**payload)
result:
5 h 19 min
